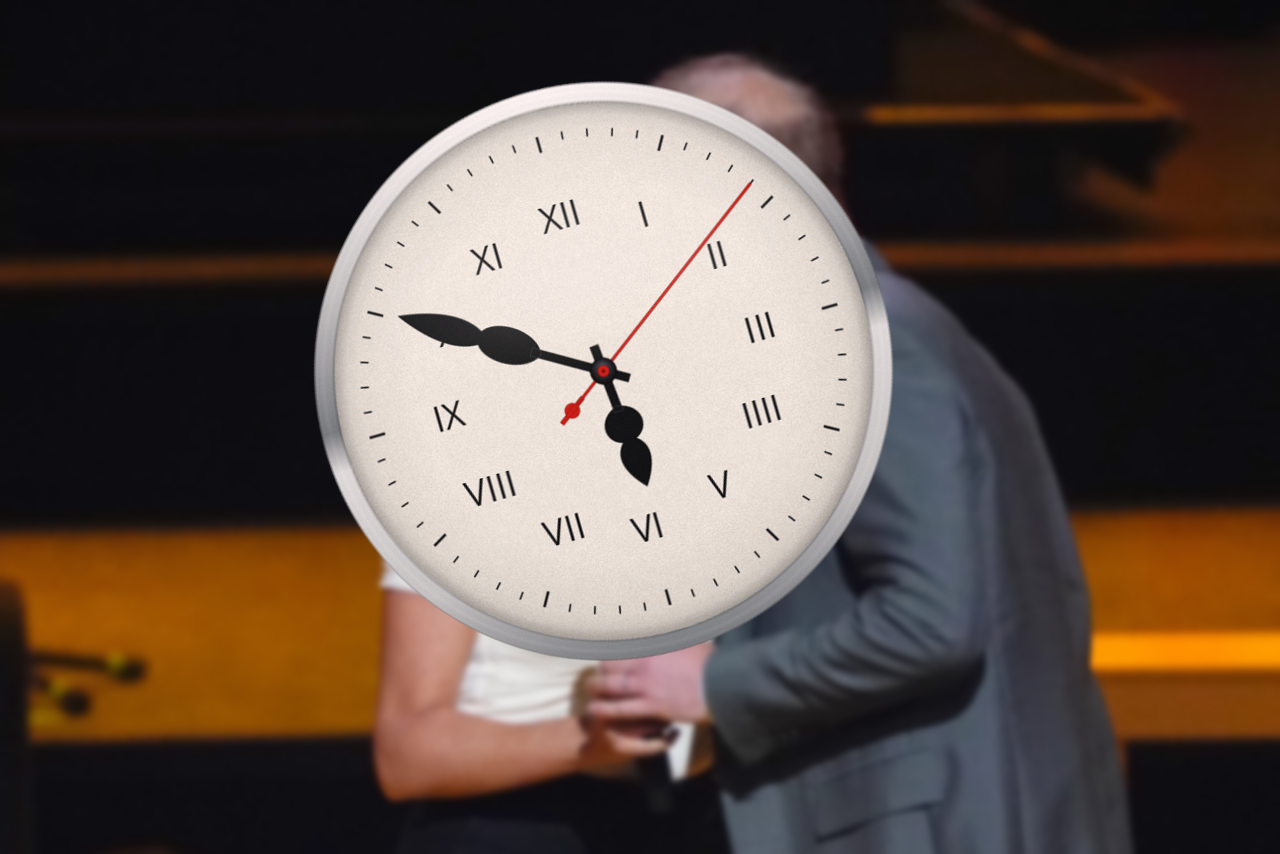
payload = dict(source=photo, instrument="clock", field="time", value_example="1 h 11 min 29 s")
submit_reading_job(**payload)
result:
5 h 50 min 09 s
